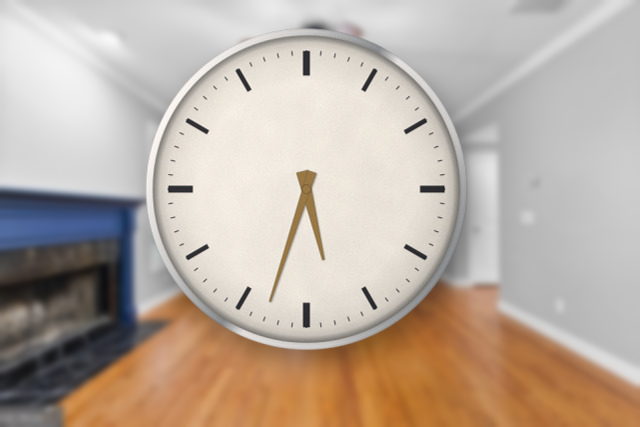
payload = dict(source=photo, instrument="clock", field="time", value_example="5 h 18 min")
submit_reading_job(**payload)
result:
5 h 33 min
